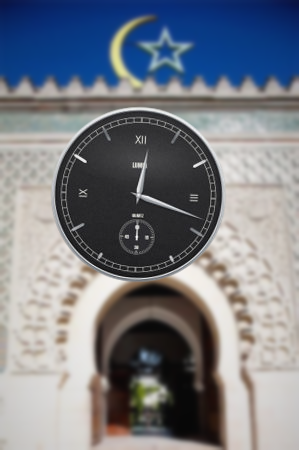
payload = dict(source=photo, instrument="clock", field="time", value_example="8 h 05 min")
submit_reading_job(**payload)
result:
12 h 18 min
